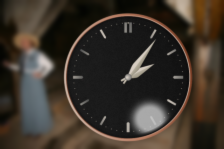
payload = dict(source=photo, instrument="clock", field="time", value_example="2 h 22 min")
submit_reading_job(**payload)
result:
2 h 06 min
